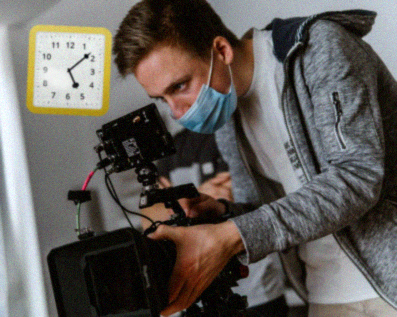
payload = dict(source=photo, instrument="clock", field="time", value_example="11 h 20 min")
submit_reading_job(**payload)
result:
5 h 08 min
